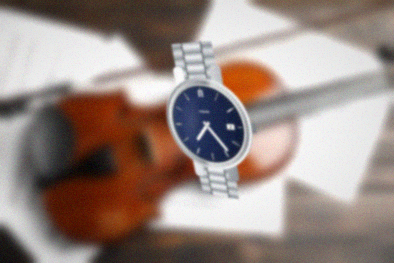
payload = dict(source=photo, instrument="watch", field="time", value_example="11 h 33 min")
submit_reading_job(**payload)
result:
7 h 24 min
